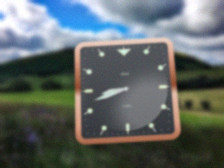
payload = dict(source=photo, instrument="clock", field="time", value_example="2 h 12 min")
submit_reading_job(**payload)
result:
8 h 42 min
